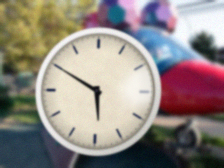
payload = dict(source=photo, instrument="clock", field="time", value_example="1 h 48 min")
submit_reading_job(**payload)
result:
5 h 50 min
